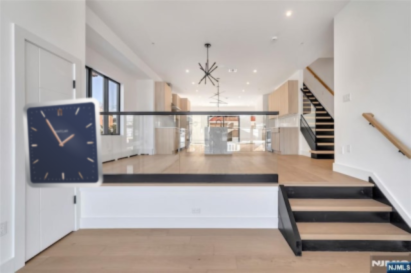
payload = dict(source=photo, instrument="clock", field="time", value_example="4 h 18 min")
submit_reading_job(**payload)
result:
1 h 55 min
